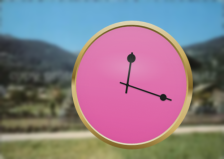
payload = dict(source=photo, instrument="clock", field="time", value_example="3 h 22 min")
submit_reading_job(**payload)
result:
12 h 18 min
